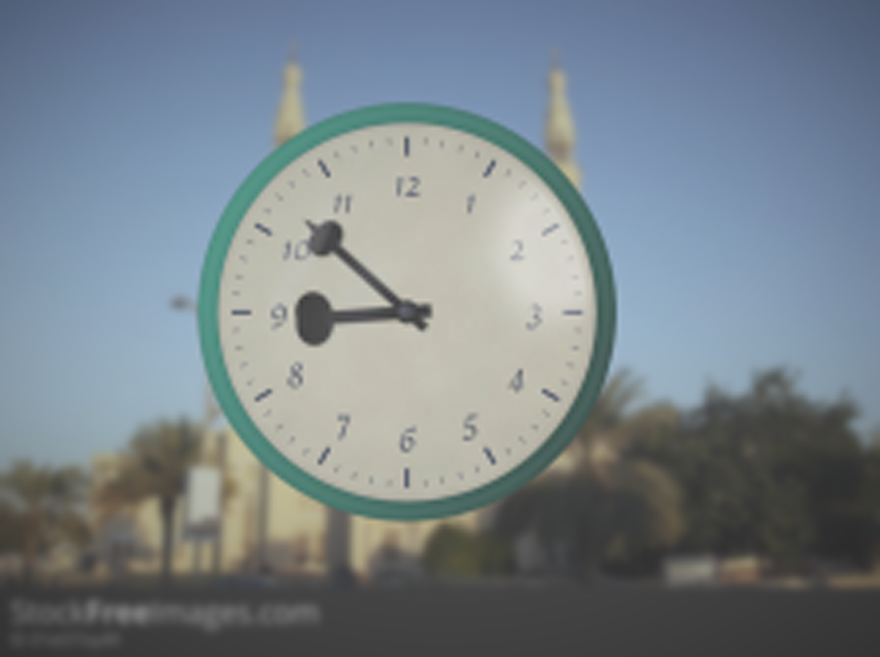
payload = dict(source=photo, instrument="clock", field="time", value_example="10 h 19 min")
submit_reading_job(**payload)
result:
8 h 52 min
